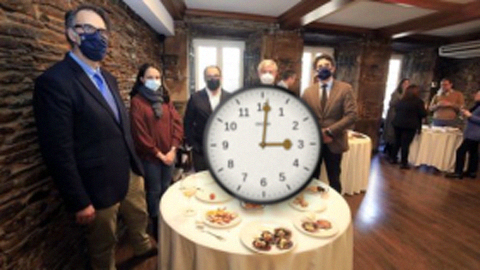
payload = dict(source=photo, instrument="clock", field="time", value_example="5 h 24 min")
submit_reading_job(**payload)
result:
3 h 01 min
